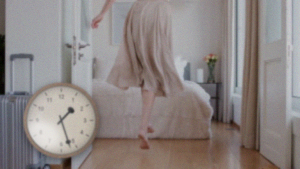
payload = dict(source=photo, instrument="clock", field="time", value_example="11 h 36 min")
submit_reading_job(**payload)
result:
1 h 27 min
